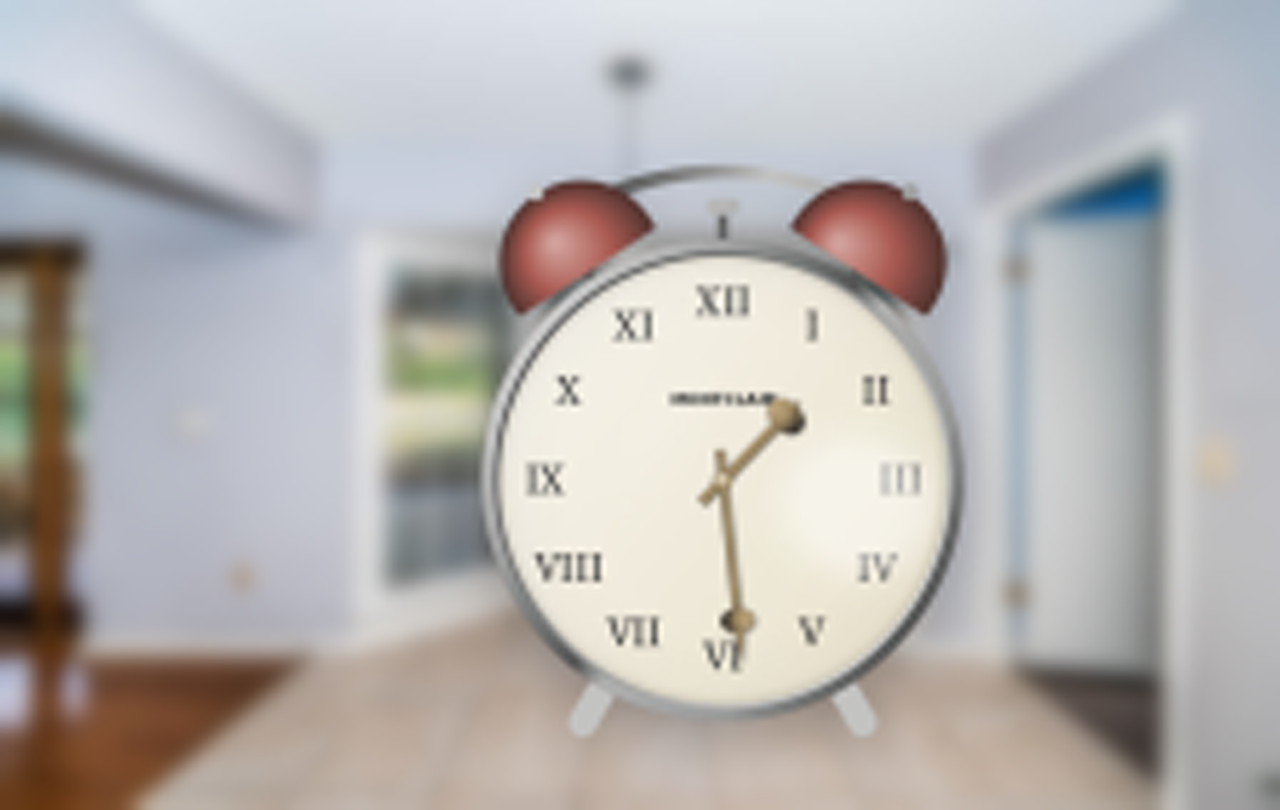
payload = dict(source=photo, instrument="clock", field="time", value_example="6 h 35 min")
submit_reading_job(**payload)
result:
1 h 29 min
